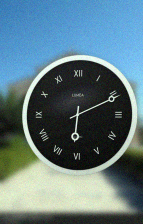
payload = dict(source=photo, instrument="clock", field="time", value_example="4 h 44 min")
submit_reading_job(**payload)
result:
6 h 11 min
